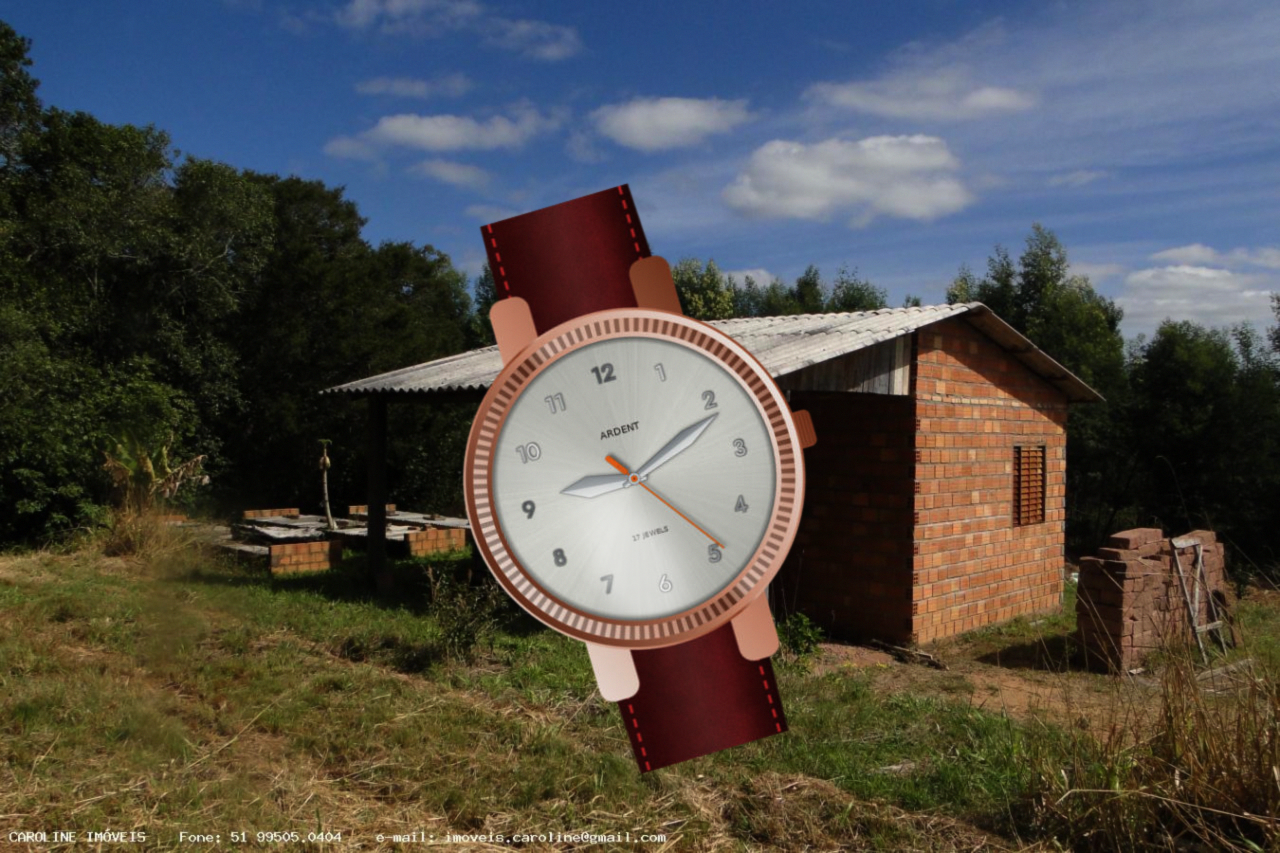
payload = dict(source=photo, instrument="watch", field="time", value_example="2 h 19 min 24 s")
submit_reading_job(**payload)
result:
9 h 11 min 24 s
